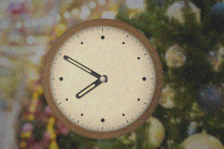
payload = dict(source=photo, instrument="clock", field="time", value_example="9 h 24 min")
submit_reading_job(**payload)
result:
7 h 50 min
